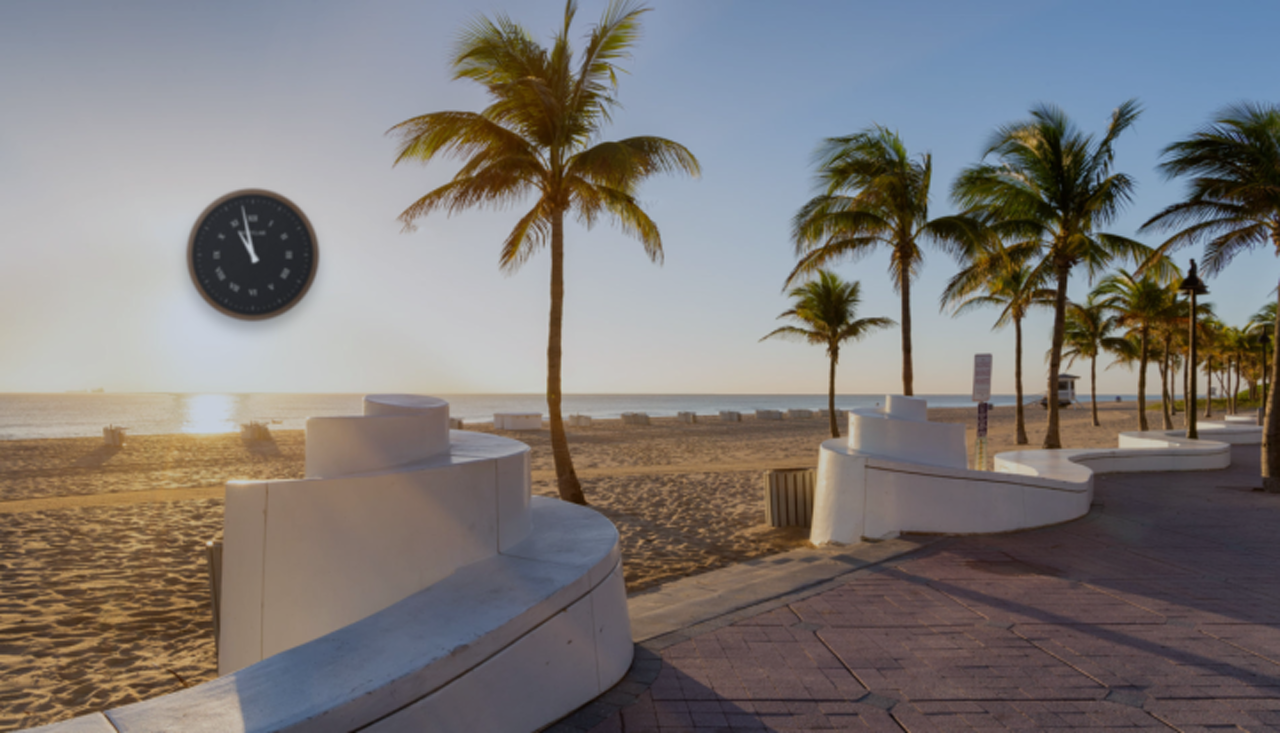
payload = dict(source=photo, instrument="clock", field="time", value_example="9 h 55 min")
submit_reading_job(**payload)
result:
10 h 58 min
